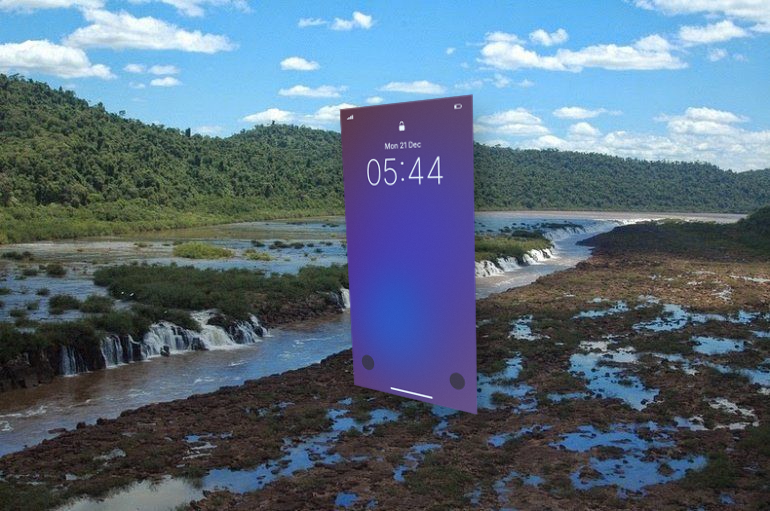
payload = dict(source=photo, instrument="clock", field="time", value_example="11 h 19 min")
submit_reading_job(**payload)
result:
5 h 44 min
